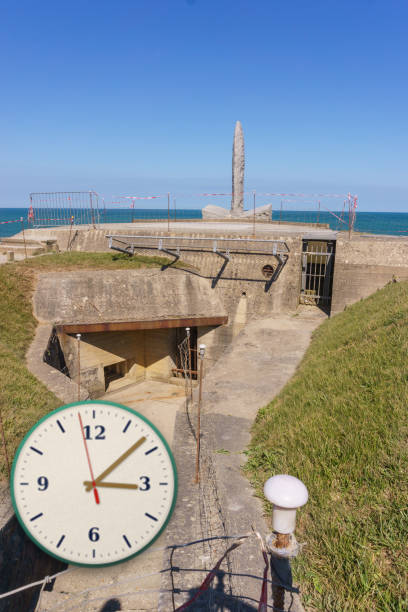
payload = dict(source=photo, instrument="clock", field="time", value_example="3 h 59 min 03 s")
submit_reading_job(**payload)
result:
3 h 07 min 58 s
